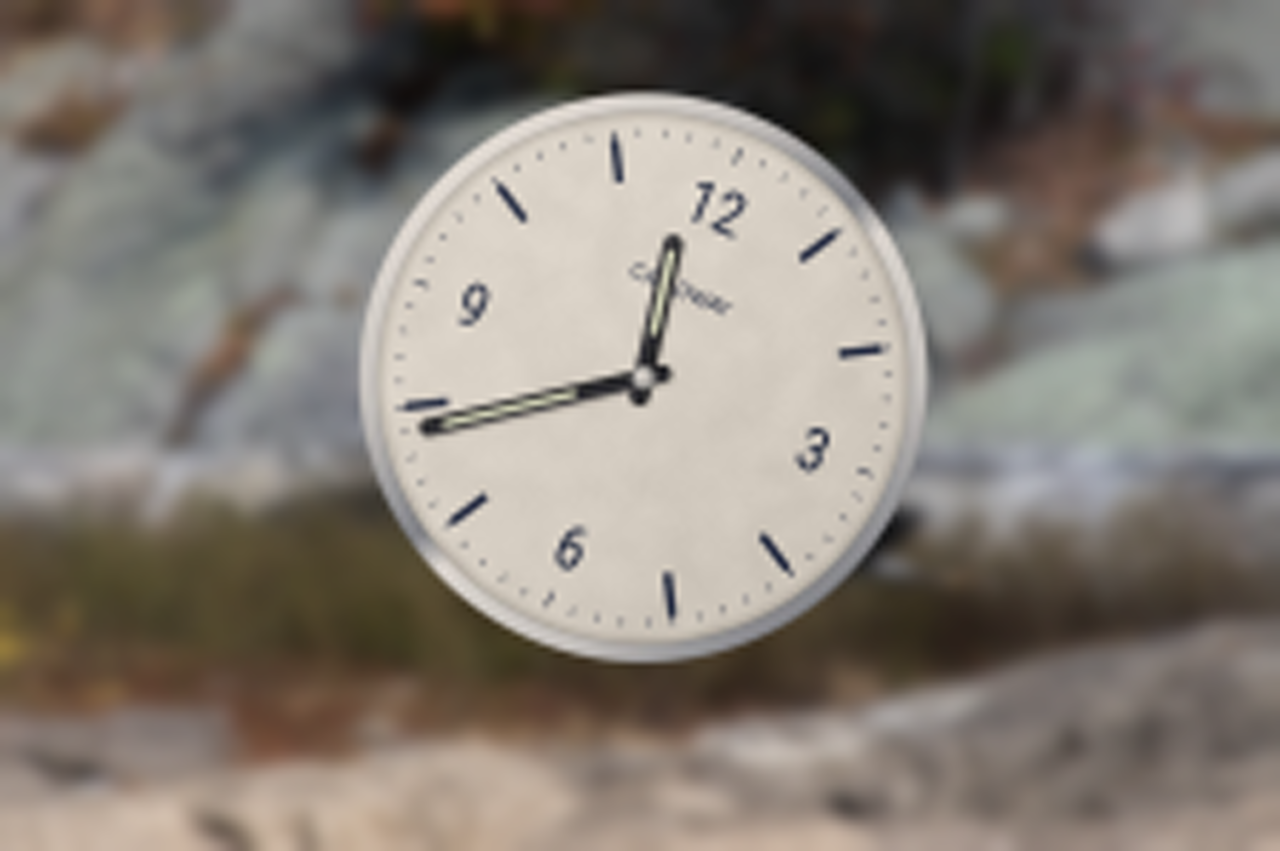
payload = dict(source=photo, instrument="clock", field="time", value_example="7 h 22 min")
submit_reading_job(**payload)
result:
11 h 39 min
